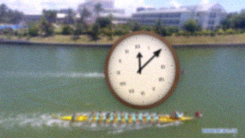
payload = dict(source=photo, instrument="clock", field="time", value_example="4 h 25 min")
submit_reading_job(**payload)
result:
12 h 09 min
